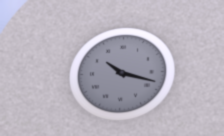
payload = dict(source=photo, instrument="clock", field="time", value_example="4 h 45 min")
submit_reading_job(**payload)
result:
10 h 18 min
